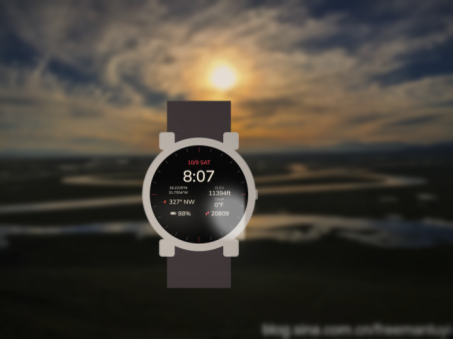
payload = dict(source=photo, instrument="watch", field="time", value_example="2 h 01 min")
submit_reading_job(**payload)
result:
8 h 07 min
